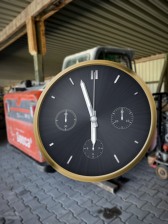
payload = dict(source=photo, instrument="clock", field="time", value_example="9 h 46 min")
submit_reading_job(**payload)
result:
5 h 57 min
